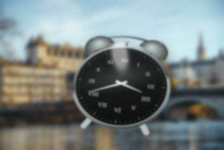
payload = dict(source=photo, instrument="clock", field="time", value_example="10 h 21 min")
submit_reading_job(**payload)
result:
3 h 41 min
